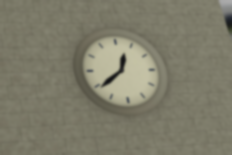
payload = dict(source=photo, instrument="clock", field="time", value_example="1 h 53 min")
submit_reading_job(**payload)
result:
12 h 39 min
